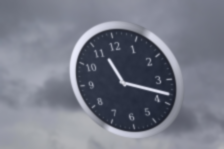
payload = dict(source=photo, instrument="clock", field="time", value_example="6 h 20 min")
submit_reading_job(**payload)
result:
11 h 18 min
